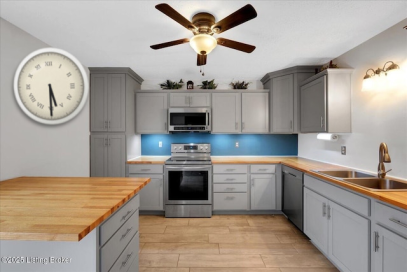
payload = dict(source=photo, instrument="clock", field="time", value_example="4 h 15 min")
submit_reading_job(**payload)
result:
5 h 30 min
